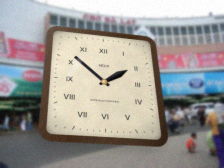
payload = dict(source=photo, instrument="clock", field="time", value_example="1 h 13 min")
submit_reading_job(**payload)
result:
1 h 52 min
